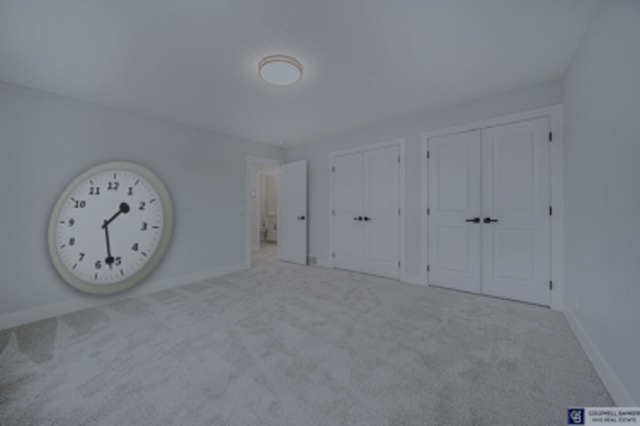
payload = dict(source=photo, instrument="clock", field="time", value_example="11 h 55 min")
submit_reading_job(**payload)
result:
1 h 27 min
